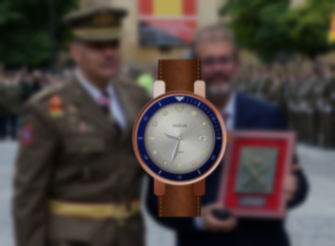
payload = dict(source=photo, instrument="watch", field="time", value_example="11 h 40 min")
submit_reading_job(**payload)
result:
9 h 33 min
